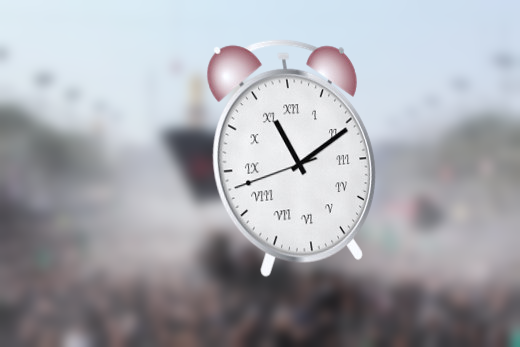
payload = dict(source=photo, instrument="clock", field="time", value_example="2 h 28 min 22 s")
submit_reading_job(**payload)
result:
11 h 10 min 43 s
